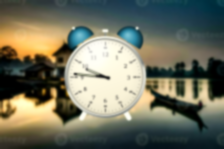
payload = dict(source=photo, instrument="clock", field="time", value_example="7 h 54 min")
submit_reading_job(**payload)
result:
9 h 46 min
